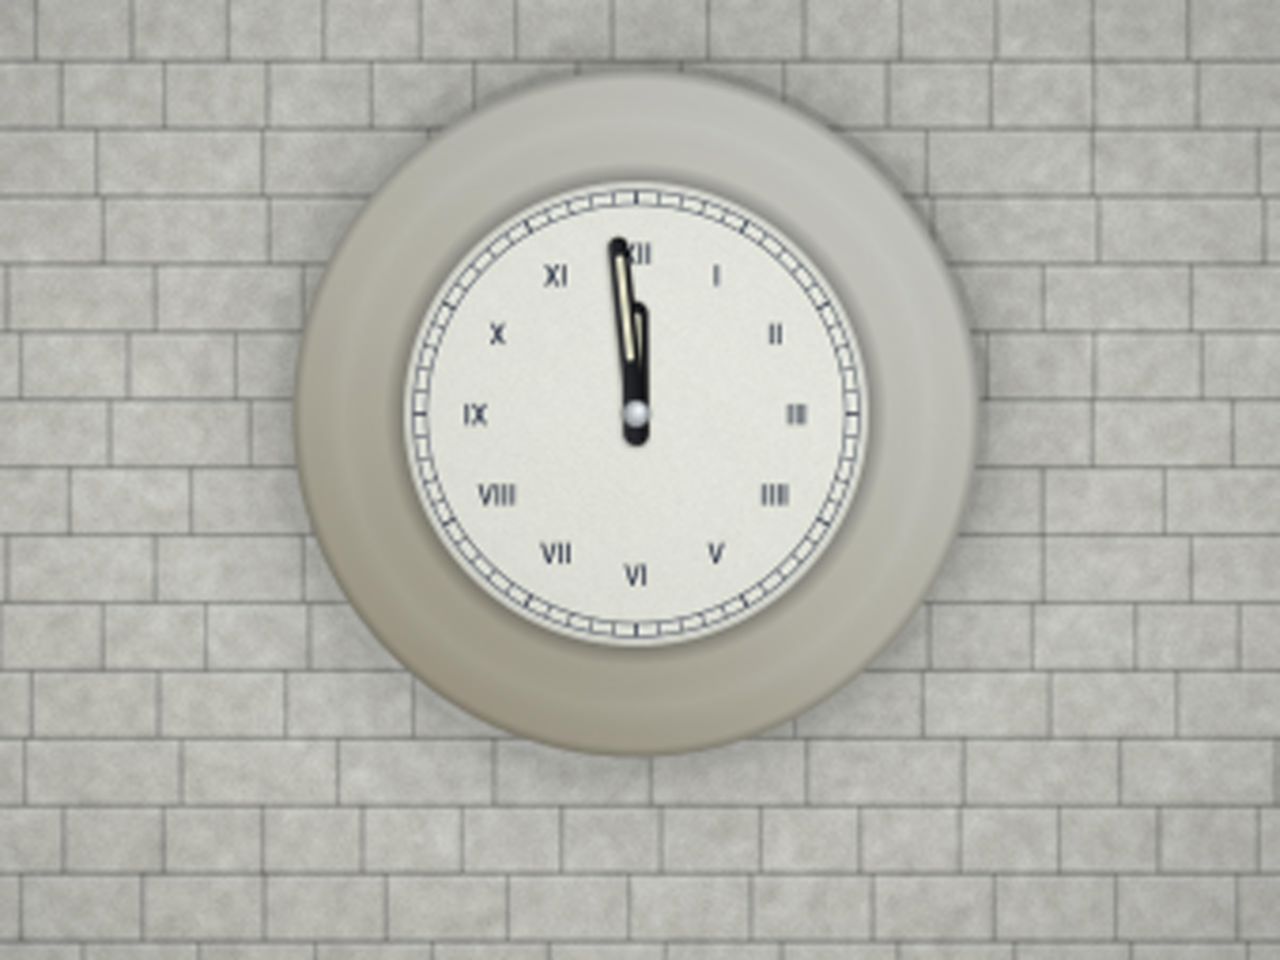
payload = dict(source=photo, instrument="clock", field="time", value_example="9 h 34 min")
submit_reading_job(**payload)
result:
11 h 59 min
